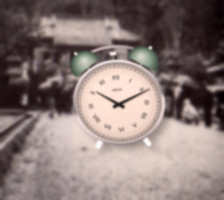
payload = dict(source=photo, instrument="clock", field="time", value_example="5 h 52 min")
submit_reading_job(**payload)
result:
10 h 11 min
